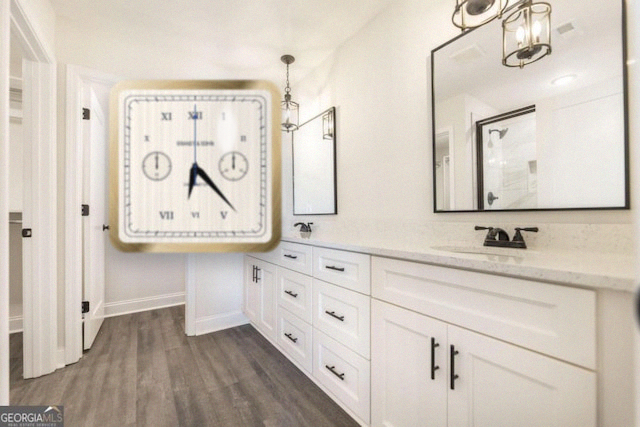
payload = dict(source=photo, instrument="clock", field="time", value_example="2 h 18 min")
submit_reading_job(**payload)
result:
6 h 23 min
